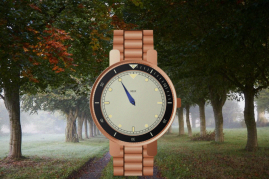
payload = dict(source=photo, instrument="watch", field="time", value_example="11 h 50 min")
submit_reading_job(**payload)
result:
10 h 55 min
